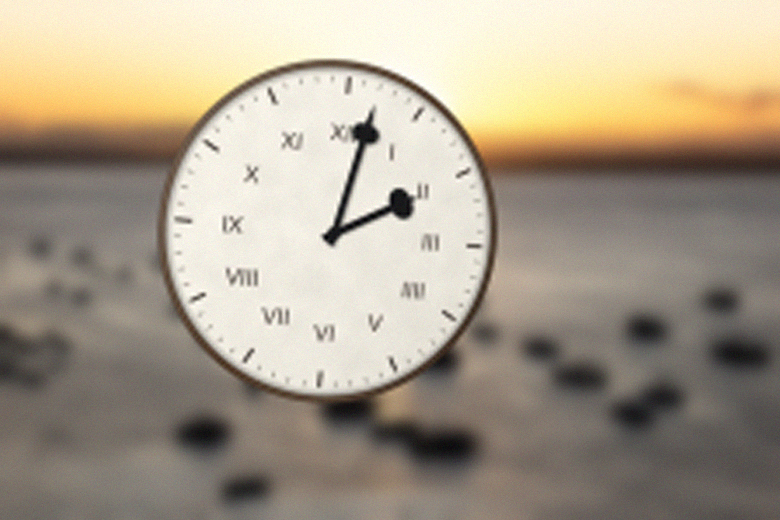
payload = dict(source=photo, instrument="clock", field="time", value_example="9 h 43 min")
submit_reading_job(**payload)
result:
2 h 02 min
